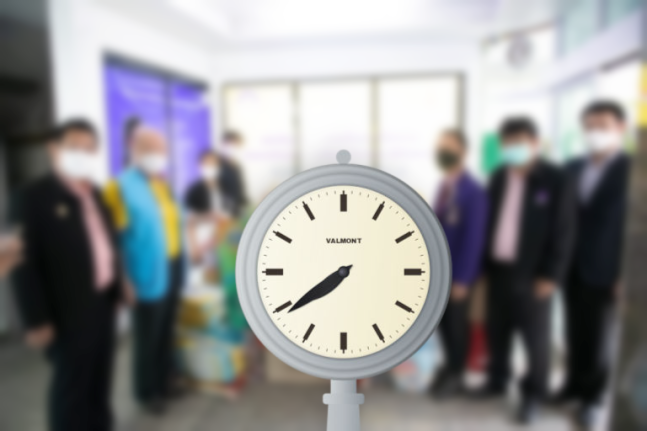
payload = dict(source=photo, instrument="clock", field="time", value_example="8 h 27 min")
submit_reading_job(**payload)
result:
7 h 39 min
